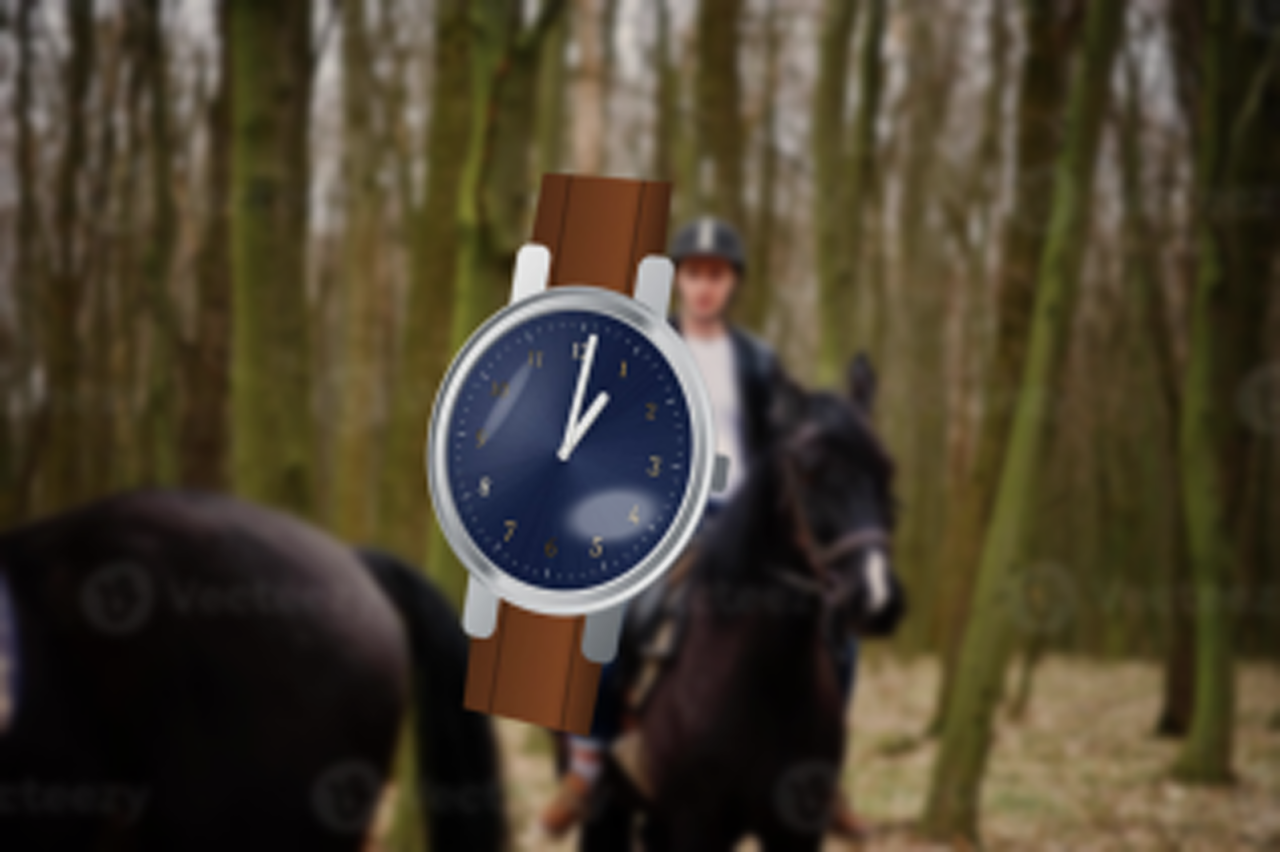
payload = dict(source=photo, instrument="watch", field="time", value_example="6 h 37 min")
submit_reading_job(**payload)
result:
1 h 01 min
